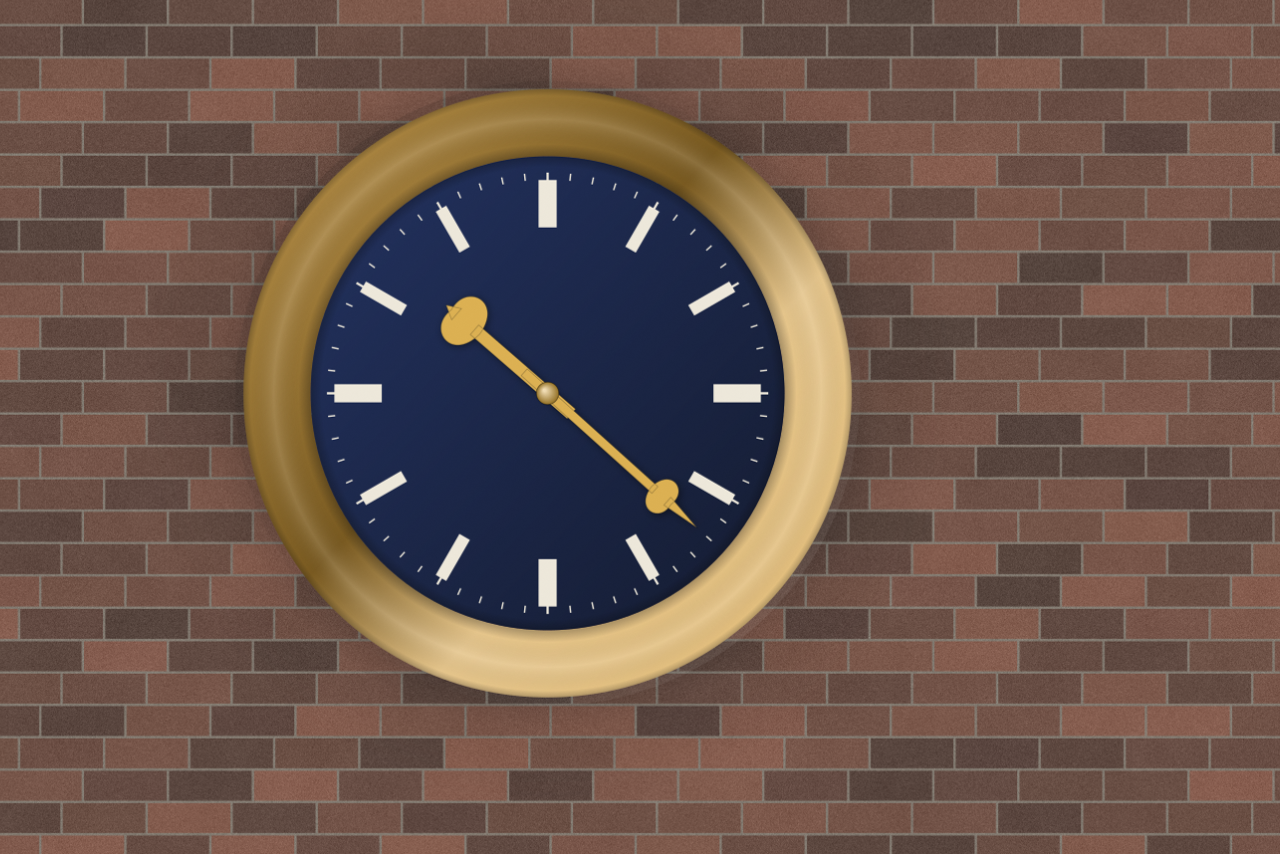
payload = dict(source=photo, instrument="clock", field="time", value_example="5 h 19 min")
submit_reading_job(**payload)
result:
10 h 22 min
